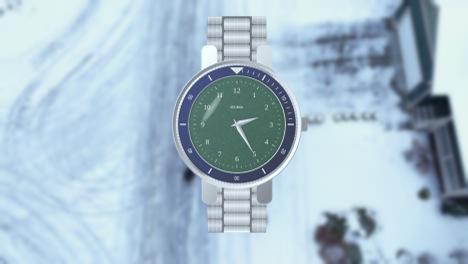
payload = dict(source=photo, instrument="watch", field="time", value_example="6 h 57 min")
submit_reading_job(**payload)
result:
2 h 25 min
